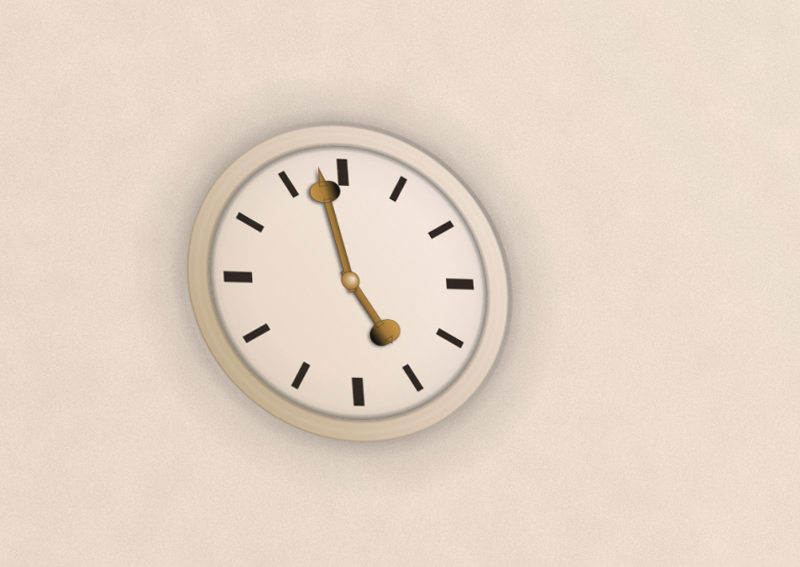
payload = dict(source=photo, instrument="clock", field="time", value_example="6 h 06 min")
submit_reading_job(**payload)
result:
4 h 58 min
